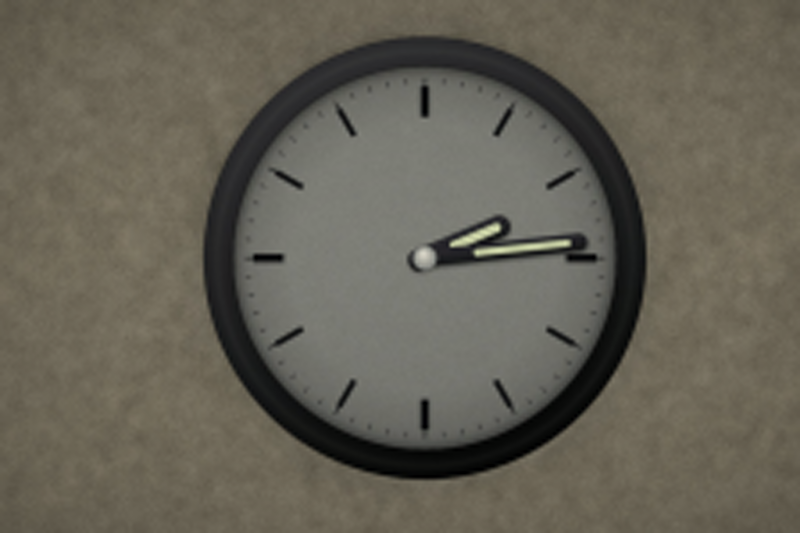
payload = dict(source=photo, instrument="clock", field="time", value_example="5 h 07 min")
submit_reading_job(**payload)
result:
2 h 14 min
